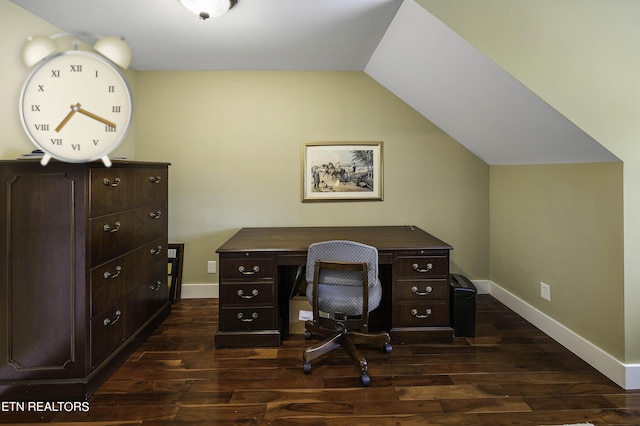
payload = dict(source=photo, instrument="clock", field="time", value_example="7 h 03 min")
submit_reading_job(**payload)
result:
7 h 19 min
